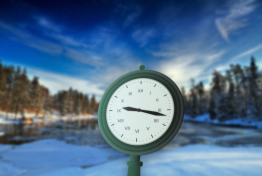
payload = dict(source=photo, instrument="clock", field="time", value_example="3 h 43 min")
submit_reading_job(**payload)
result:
9 h 17 min
